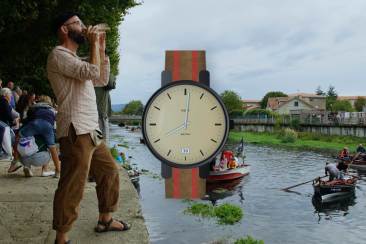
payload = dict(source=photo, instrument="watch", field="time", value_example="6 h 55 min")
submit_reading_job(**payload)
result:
8 h 01 min
